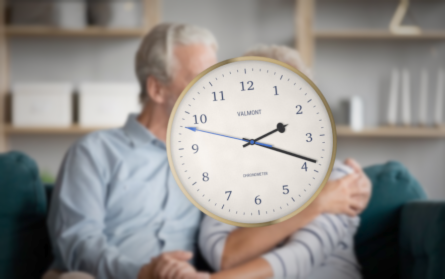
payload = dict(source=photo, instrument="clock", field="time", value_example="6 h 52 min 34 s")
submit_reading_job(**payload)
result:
2 h 18 min 48 s
